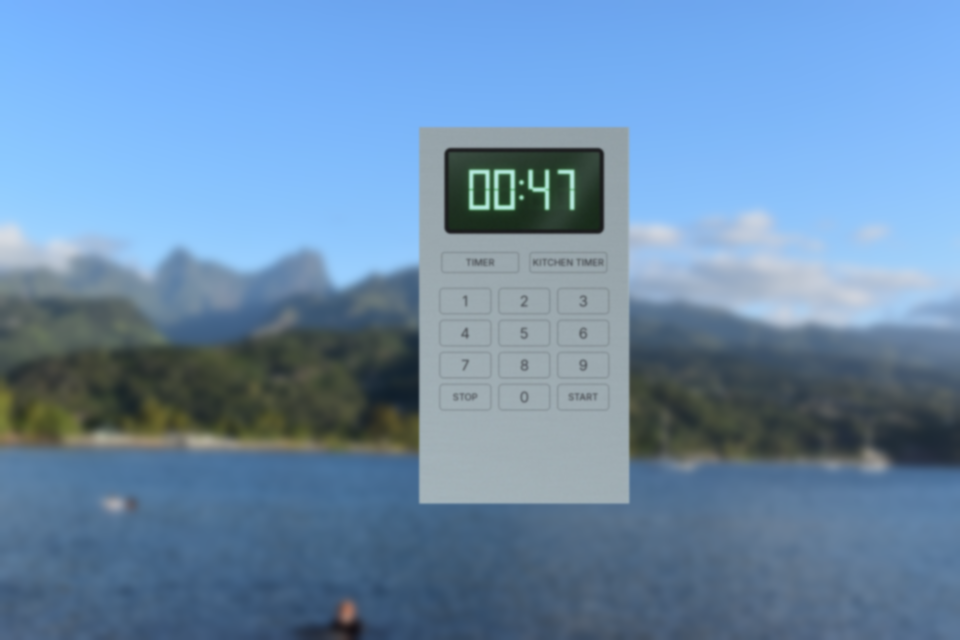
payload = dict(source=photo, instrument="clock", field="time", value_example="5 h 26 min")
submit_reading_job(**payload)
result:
0 h 47 min
